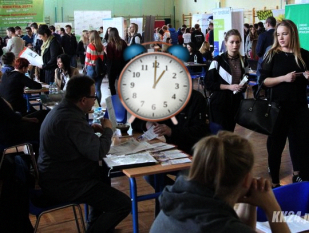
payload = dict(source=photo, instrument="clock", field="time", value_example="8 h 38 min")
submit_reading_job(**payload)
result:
1 h 00 min
